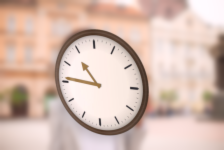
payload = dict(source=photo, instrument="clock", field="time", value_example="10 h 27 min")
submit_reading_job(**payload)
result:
10 h 46 min
